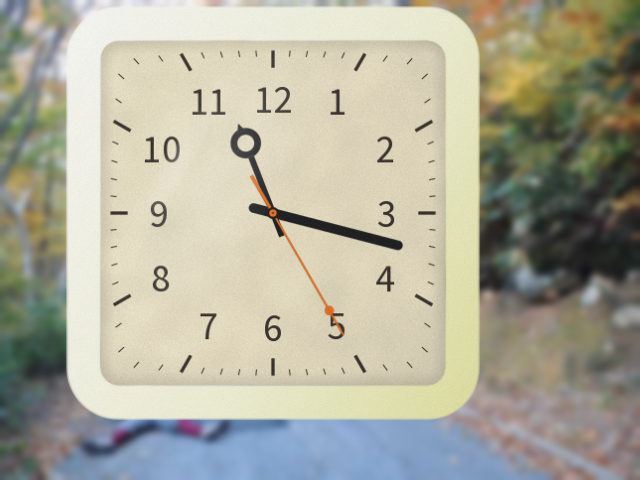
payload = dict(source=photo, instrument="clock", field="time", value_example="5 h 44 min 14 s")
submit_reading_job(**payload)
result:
11 h 17 min 25 s
